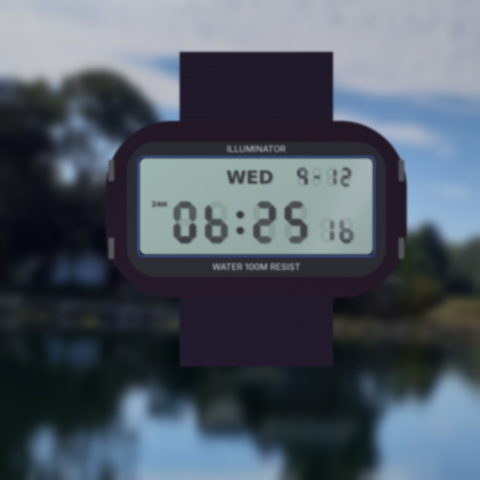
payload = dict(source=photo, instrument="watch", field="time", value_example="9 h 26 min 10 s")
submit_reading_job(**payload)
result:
6 h 25 min 16 s
